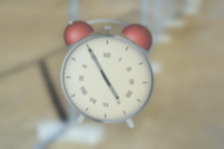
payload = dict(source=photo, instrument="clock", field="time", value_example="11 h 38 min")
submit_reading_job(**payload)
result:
4 h 55 min
